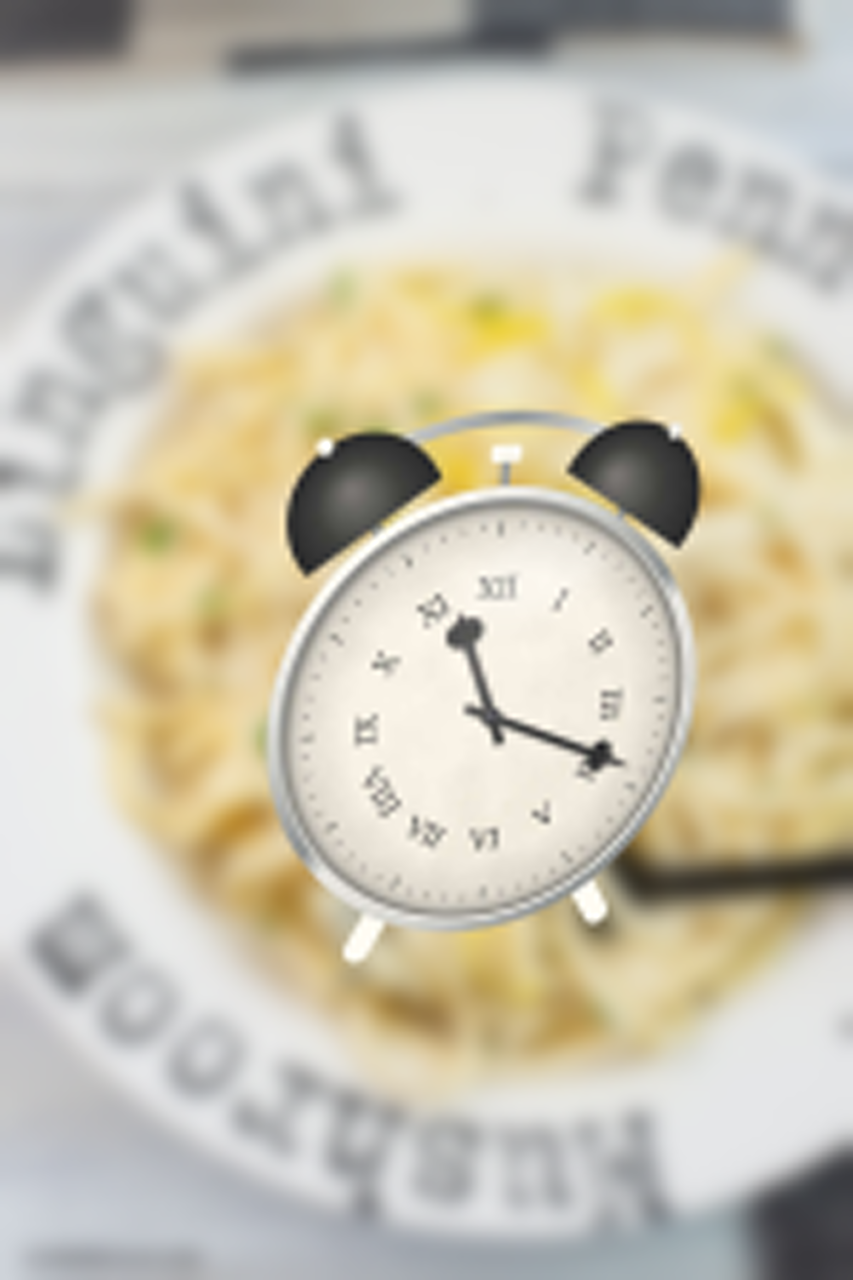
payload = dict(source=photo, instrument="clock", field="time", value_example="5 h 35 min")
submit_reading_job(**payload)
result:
11 h 19 min
